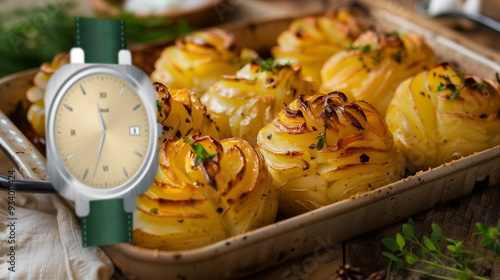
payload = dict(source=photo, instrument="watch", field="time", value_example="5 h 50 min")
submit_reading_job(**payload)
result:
11 h 33 min
